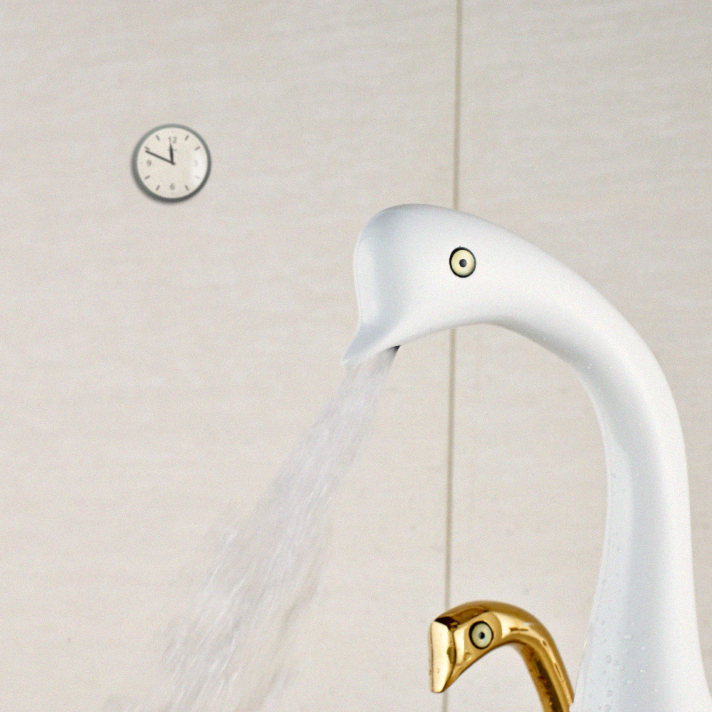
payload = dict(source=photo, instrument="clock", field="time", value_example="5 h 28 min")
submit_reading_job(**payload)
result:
11 h 49 min
